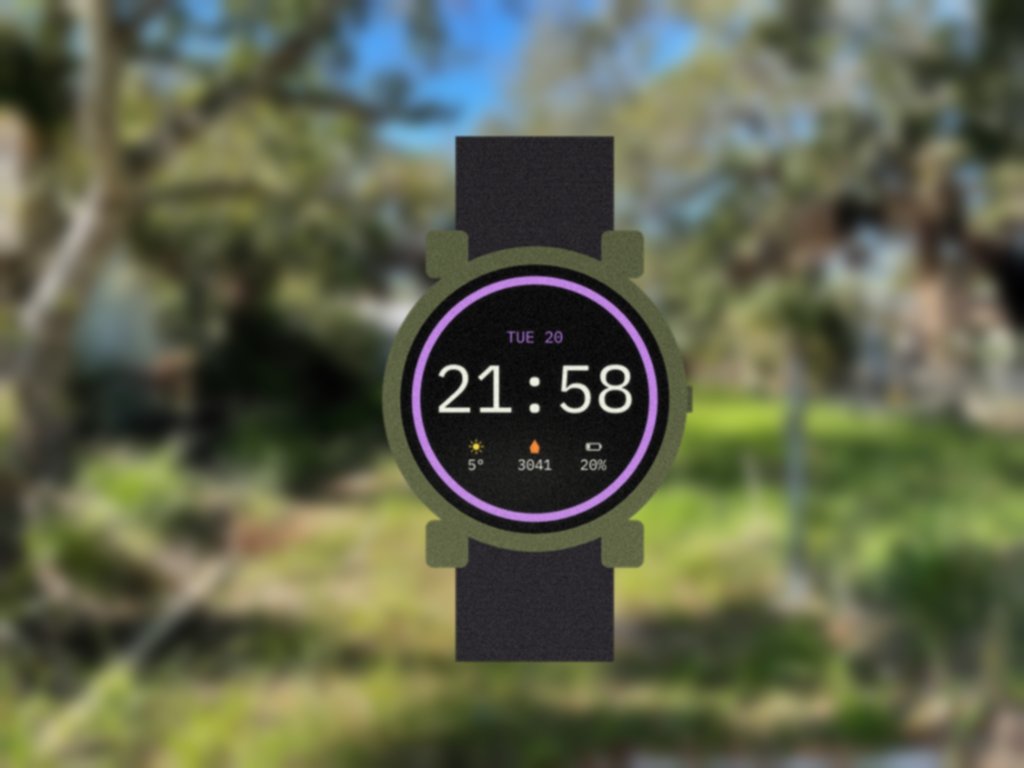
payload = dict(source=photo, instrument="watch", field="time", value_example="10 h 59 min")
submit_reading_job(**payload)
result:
21 h 58 min
